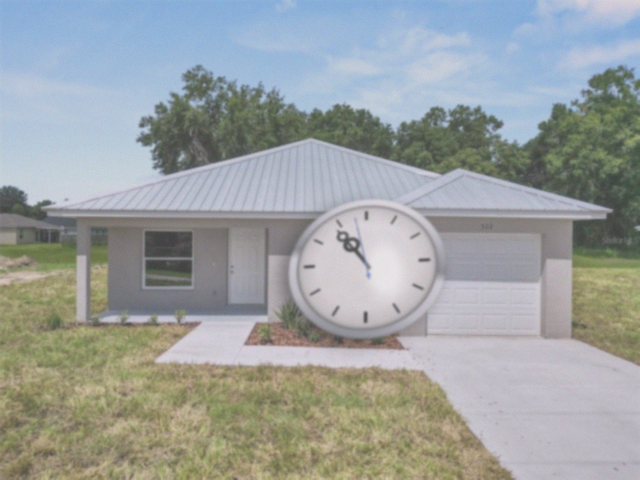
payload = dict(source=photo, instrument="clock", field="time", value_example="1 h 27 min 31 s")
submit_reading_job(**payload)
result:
10 h 53 min 58 s
